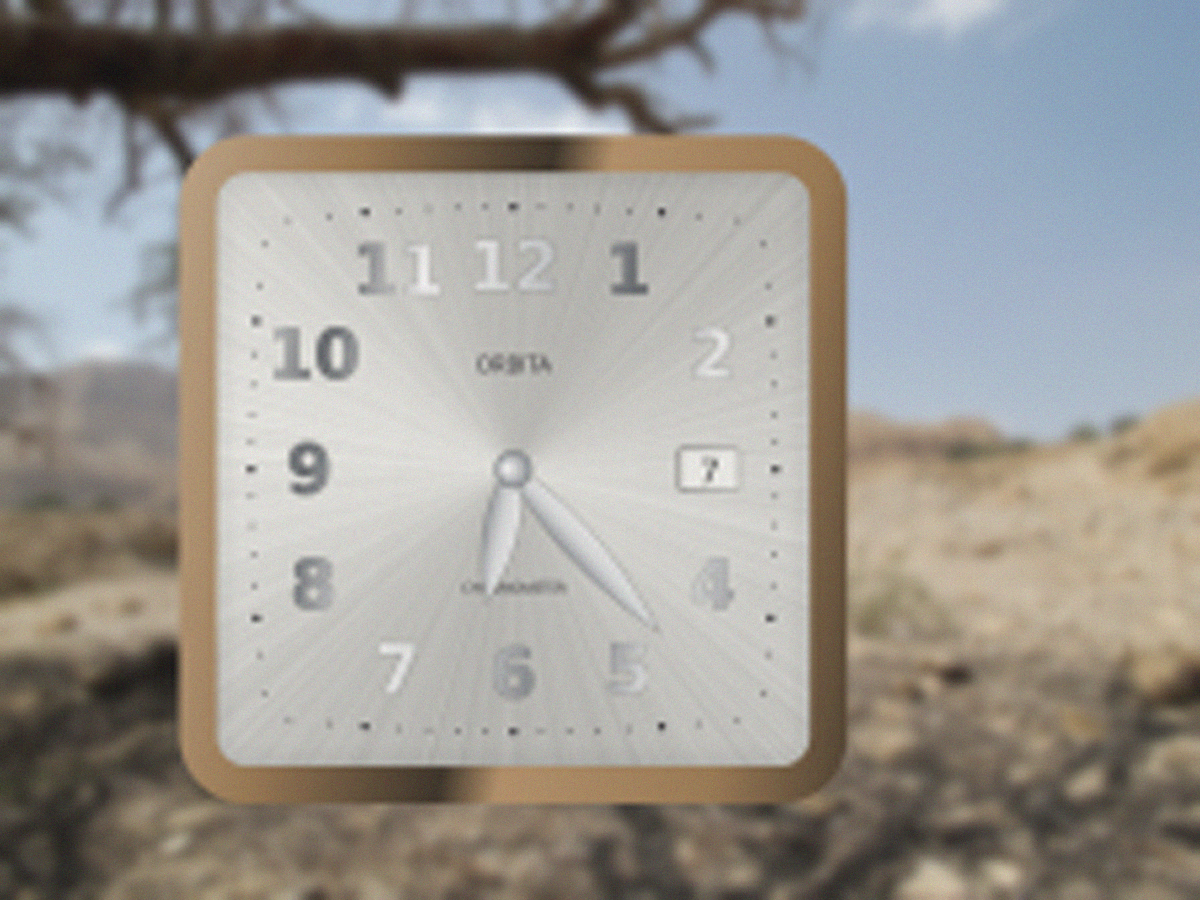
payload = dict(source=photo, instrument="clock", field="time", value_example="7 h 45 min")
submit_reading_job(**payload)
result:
6 h 23 min
